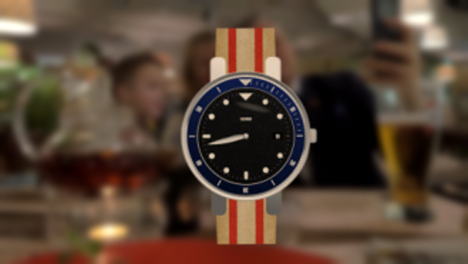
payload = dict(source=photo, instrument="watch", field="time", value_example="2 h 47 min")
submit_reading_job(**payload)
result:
8 h 43 min
